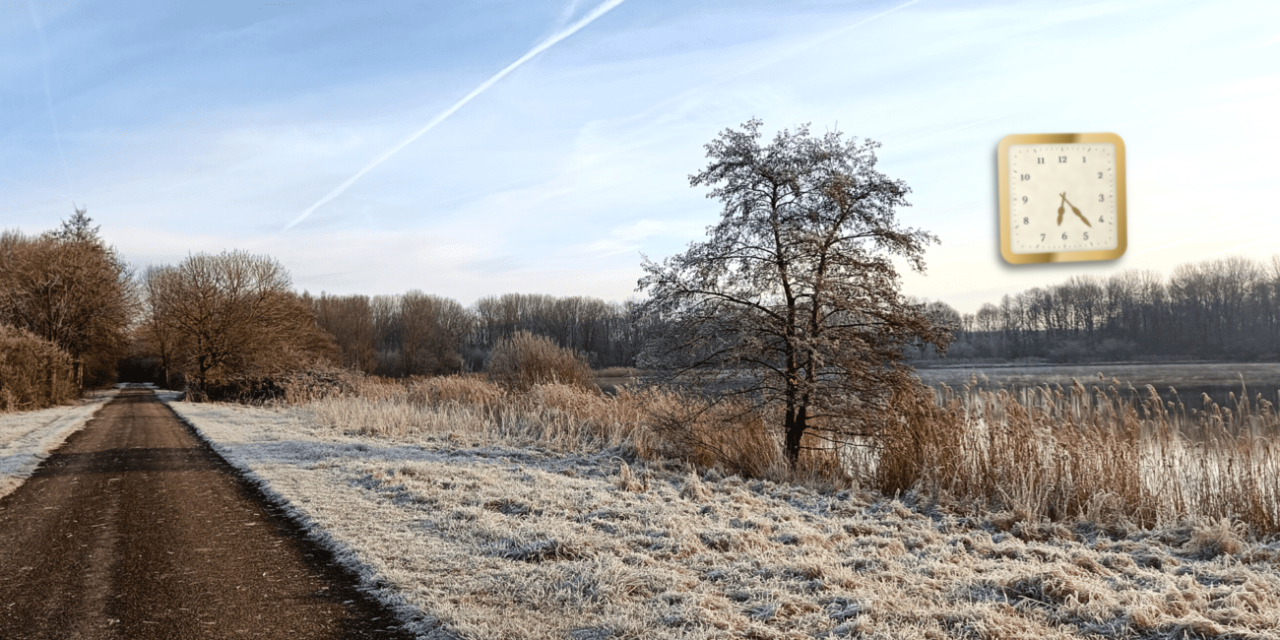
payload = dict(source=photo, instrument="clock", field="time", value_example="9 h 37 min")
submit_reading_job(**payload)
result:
6 h 23 min
